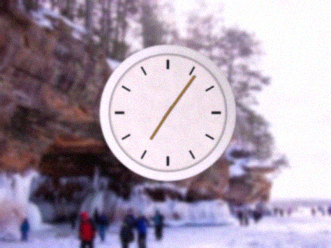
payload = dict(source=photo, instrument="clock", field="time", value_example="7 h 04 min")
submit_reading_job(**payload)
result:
7 h 06 min
